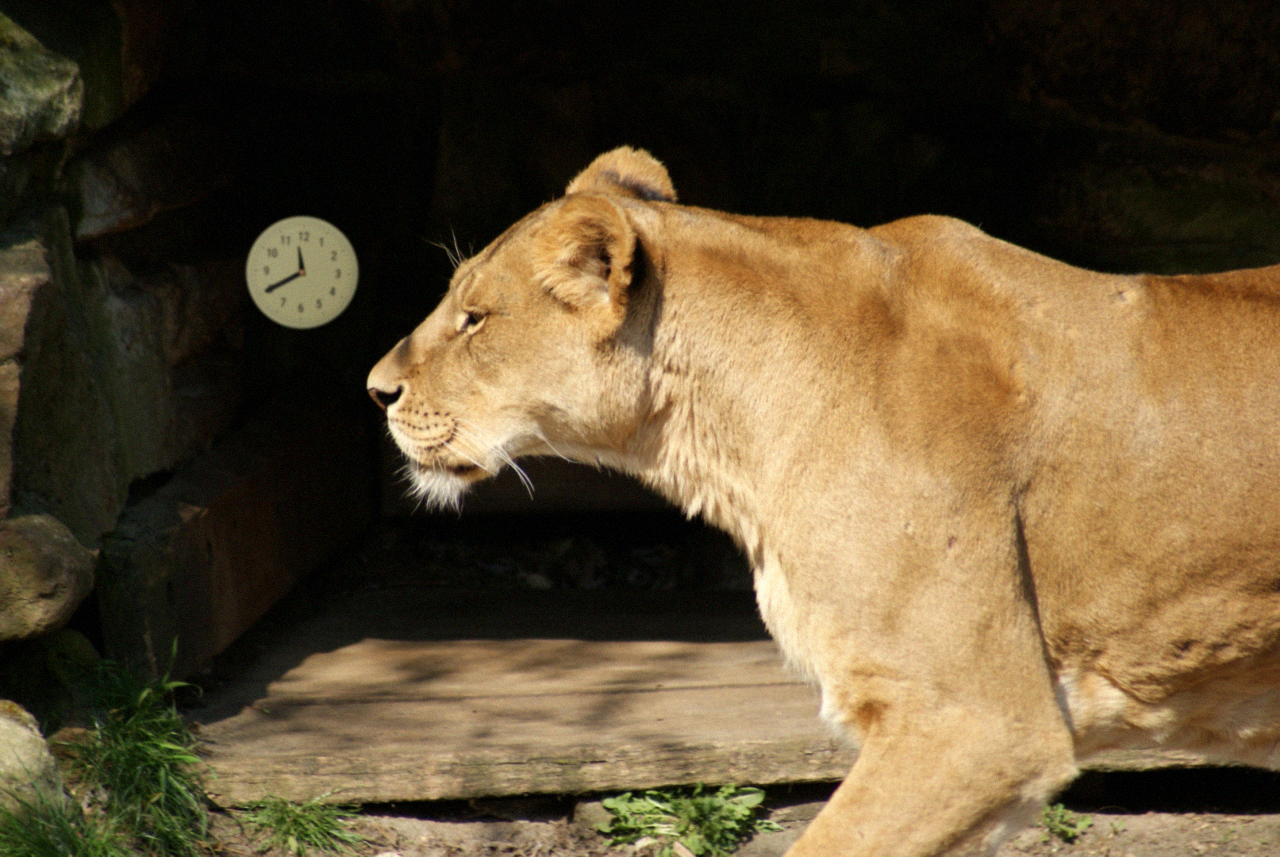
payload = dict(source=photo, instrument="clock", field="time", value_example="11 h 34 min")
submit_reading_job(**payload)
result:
11 h 40 min
